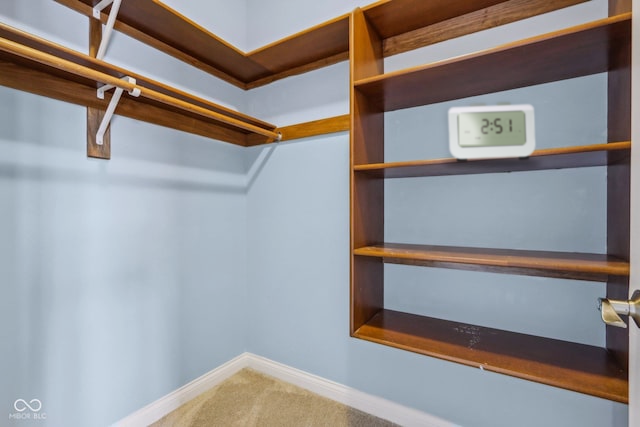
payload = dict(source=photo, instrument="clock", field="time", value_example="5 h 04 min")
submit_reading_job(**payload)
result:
2 h 51 min
